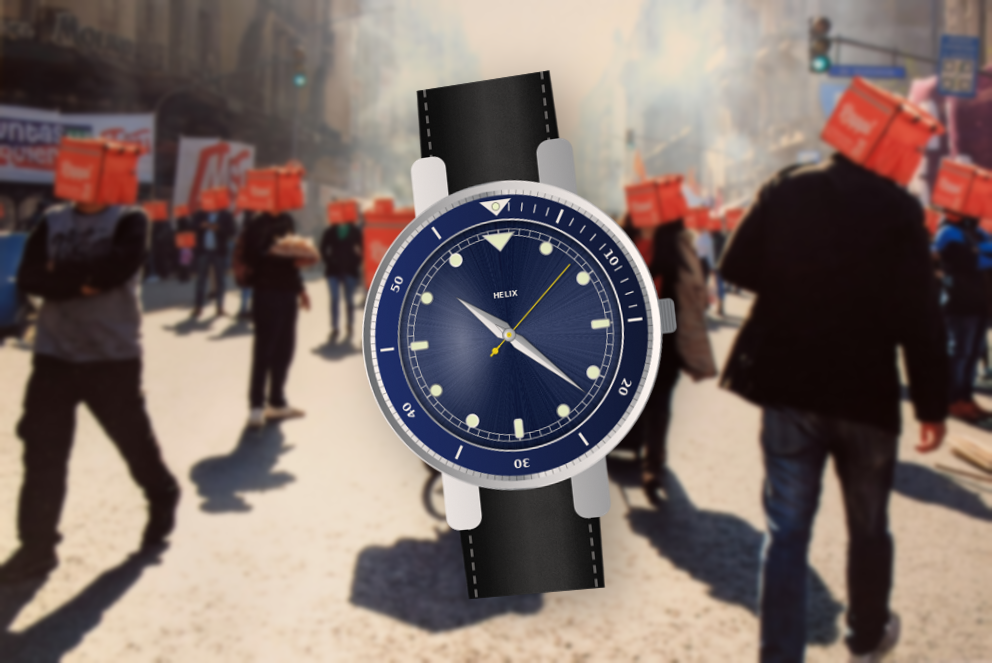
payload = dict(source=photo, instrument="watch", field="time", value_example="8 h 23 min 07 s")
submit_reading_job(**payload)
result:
10 h 22 min 08 s
